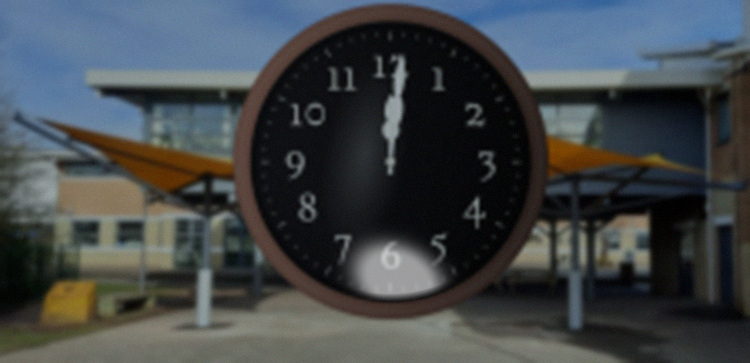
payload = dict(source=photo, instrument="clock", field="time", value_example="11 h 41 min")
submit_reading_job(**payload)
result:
12 h 01 min
